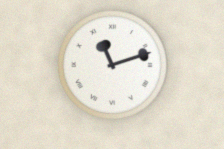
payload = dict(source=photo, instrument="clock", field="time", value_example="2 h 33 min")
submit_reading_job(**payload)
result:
11 h 12 min
